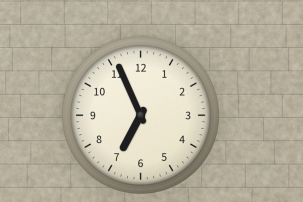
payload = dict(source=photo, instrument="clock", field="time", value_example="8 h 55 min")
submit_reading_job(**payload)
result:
6 h 56 min
